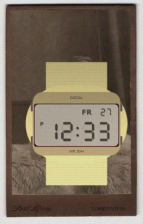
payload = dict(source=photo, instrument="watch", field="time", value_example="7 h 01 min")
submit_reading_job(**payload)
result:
12 h 33 min
